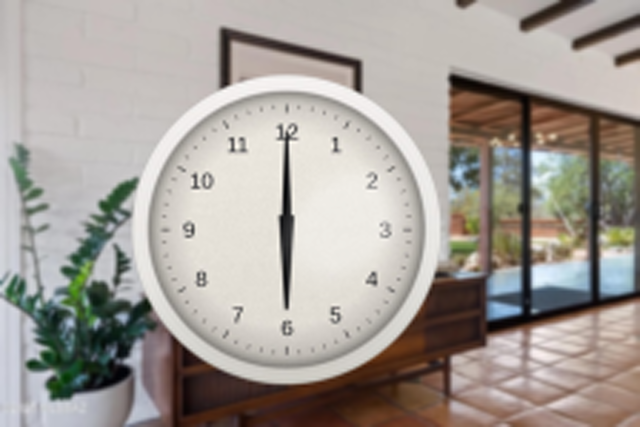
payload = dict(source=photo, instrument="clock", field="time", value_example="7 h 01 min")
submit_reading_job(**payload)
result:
6 h 00 min
